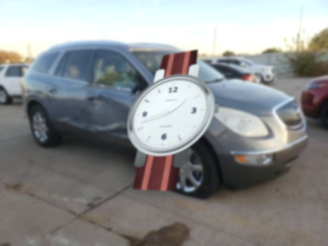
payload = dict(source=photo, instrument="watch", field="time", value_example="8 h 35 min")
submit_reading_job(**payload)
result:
1 h 42 min
